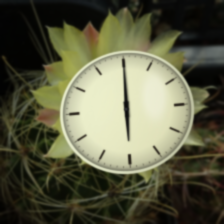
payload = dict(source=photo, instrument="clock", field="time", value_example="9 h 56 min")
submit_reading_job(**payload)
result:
6 h 00 min
